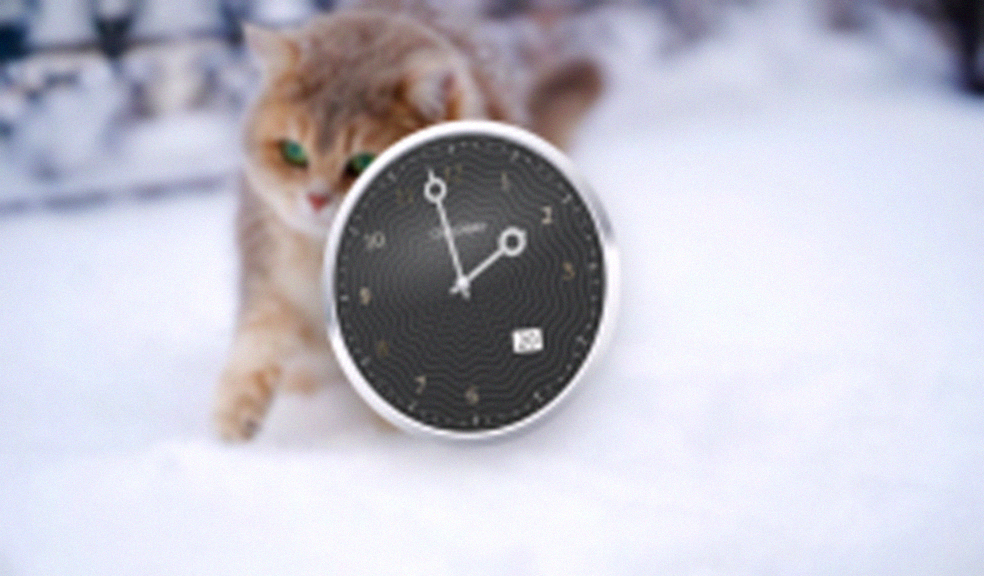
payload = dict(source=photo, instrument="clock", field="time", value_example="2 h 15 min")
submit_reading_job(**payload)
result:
1 h 58 min
